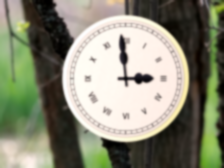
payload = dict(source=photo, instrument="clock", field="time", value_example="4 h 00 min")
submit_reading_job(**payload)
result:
2 h 59 min
